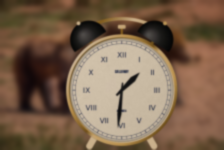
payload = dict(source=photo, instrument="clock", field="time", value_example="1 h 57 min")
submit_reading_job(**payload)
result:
1 h 31 min
